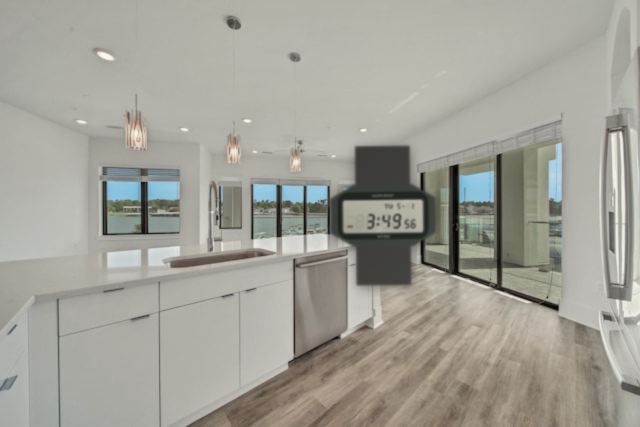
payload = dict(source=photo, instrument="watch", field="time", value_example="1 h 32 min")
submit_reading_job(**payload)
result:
3 h 49 min
